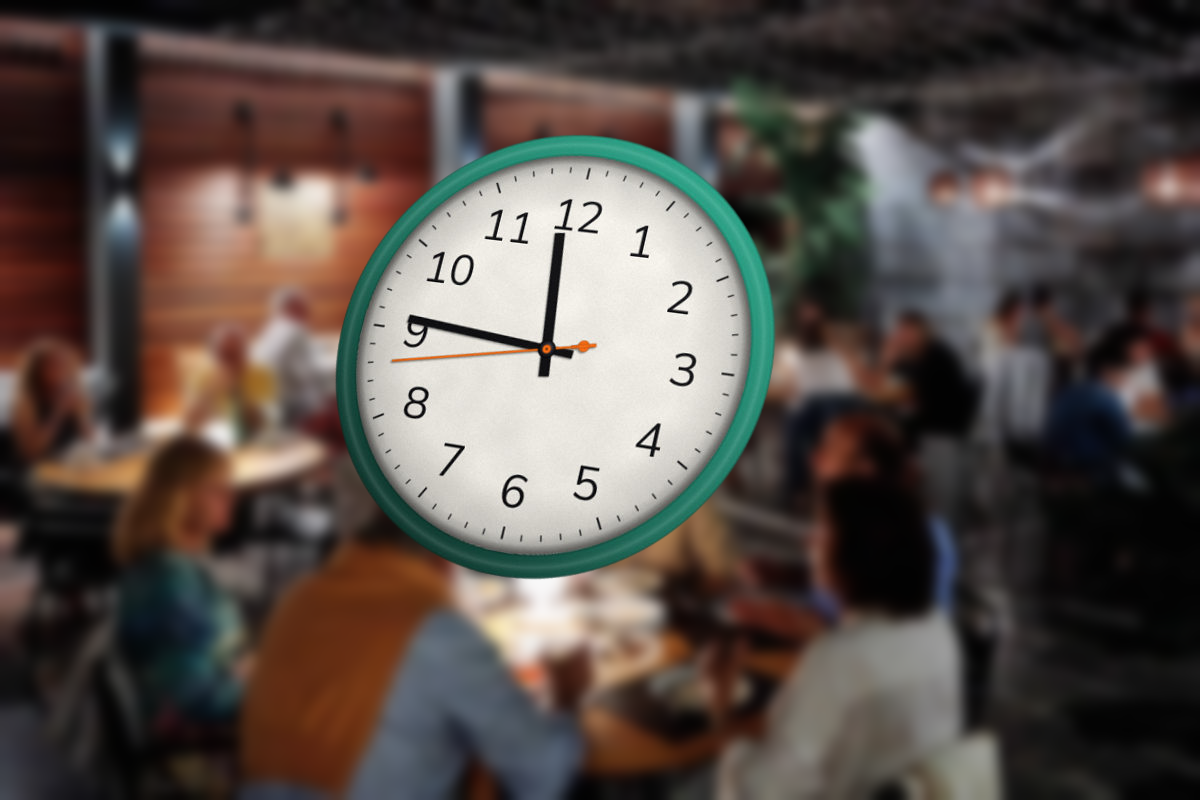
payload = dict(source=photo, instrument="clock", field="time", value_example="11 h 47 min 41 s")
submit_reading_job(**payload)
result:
11 h 45 min 43 s
